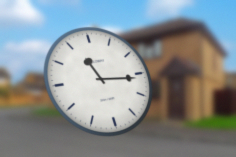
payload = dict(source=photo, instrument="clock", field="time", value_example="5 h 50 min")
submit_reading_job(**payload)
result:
11 h 16 min
